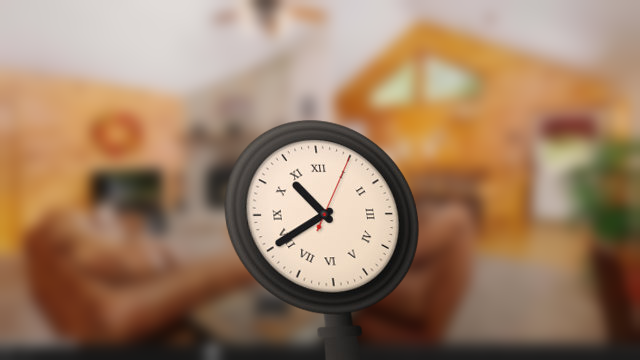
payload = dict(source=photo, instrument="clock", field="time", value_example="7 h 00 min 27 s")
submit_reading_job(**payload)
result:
10 h 40 min 05 s
